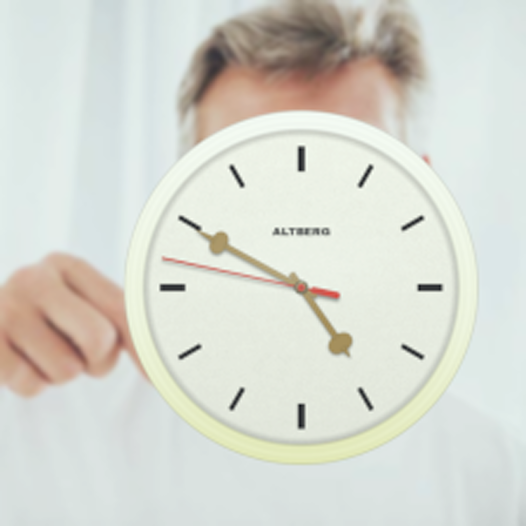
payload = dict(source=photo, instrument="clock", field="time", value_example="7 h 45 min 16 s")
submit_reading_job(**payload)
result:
4 h 49 min 47 s
